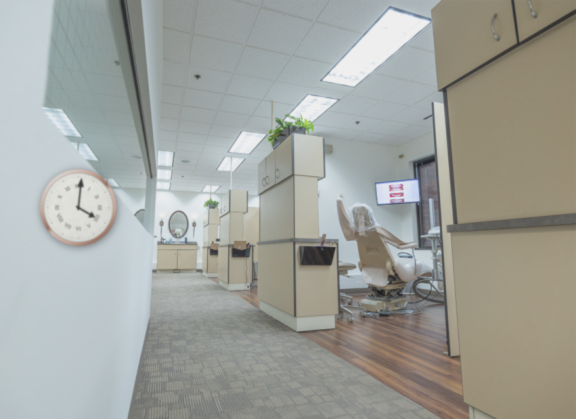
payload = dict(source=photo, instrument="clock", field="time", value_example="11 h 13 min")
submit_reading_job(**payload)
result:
4 h 01 min
